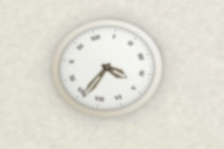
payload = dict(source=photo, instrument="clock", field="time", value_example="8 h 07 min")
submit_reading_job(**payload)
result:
4 h 39 min
